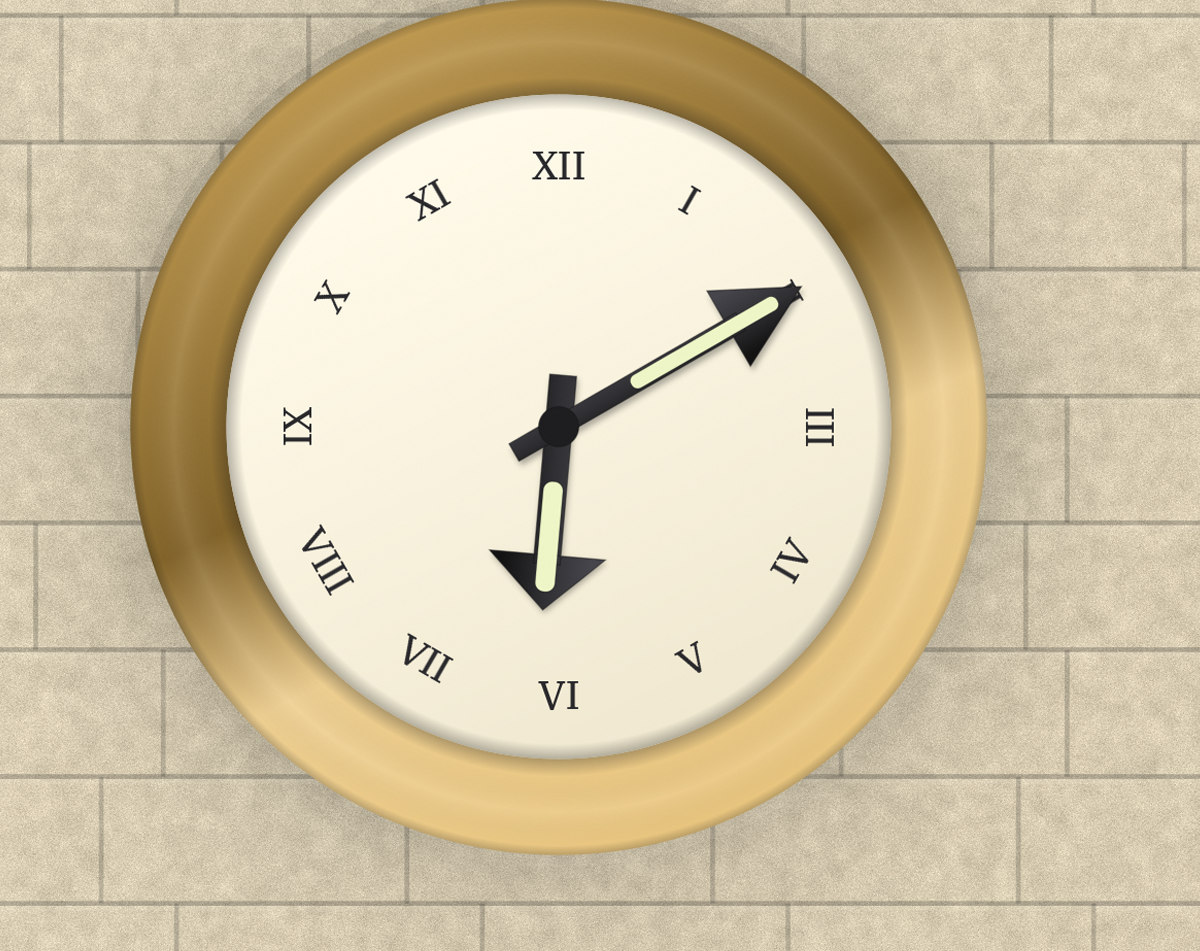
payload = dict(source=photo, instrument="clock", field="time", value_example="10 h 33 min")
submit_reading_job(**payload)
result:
6 h 10 min
